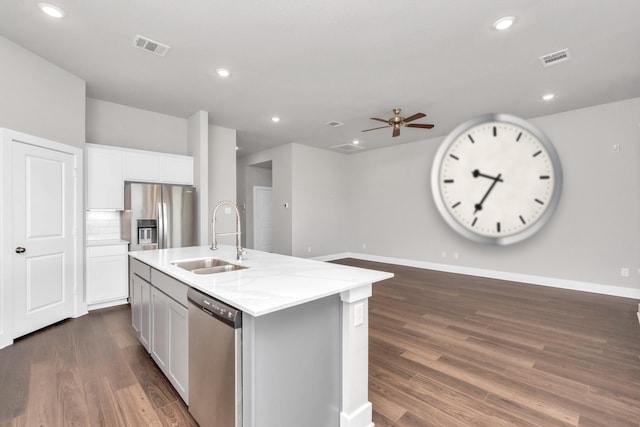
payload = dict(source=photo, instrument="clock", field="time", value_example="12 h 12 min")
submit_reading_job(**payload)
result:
9 h 36 min
